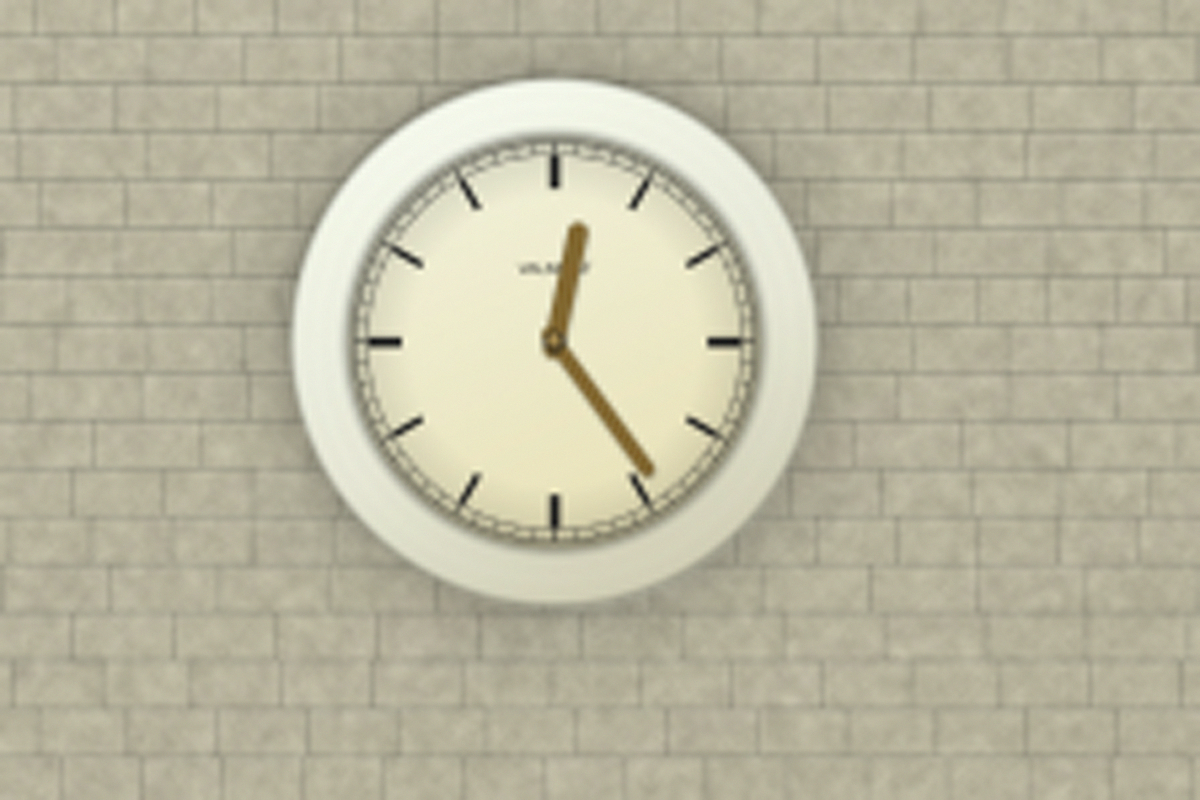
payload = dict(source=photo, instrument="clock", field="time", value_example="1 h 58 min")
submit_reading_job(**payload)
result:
12 h 24 min
